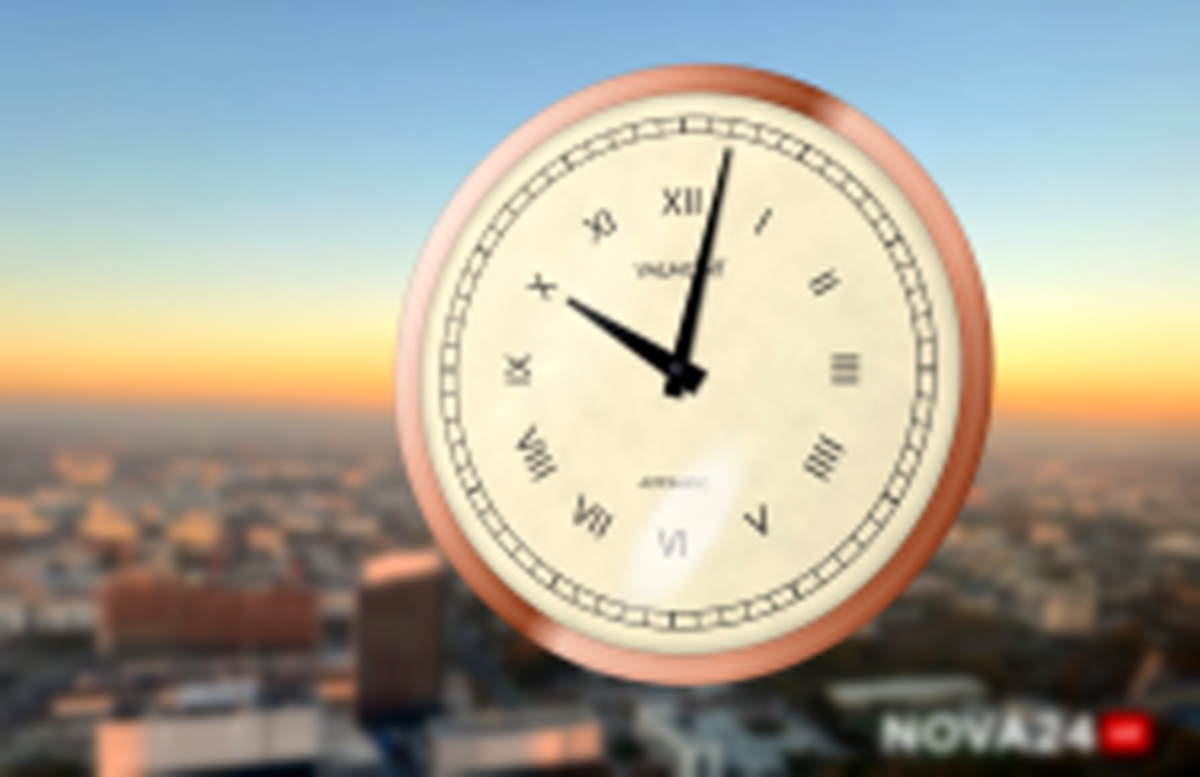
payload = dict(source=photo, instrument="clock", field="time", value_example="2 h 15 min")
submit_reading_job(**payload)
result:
10 h 02 min
